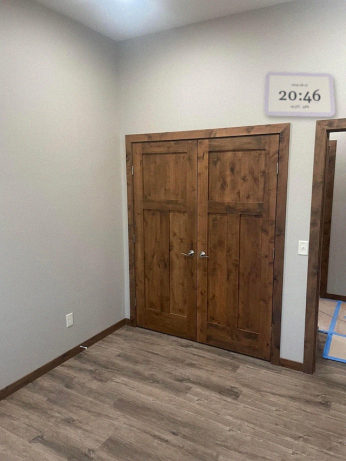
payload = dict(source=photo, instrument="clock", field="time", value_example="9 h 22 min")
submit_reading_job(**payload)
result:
20 h 46 min
